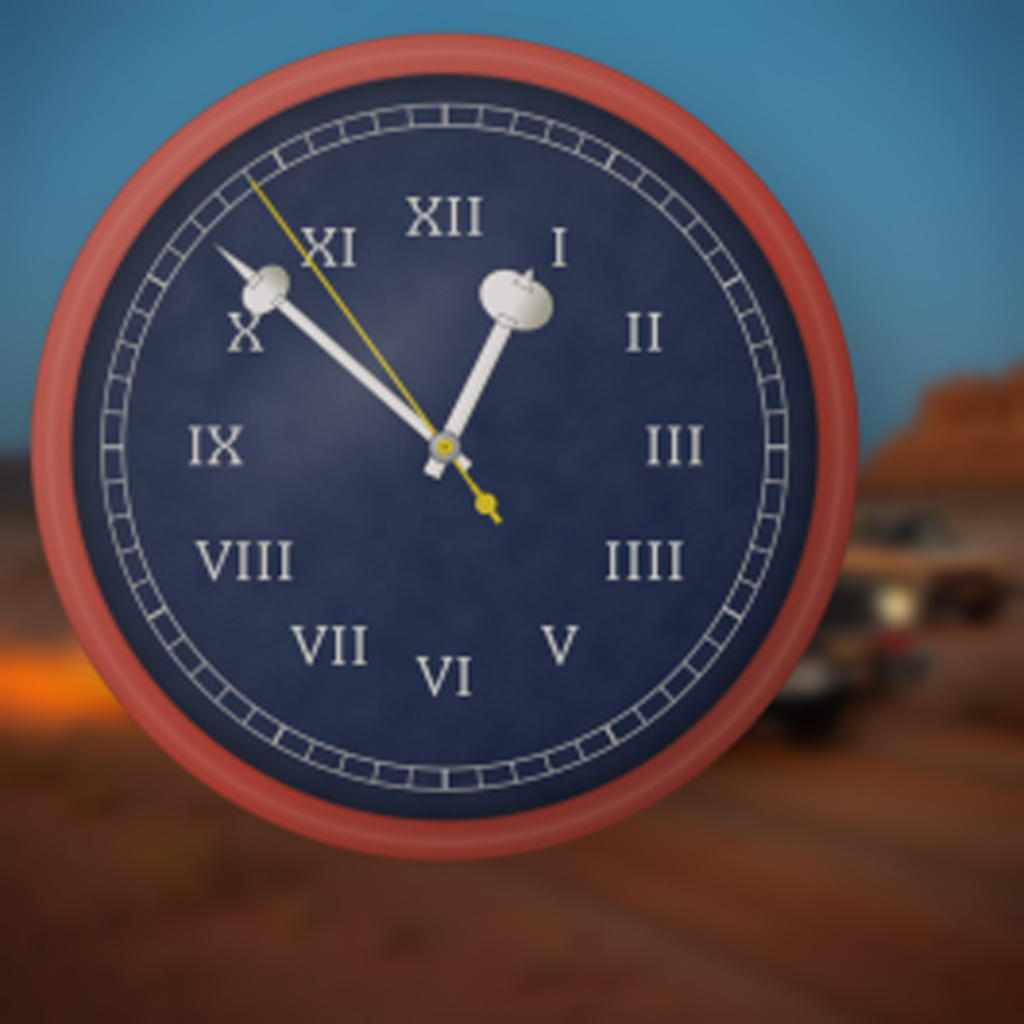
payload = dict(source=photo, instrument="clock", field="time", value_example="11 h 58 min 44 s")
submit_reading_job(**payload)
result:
12 h 51 min 54 s
